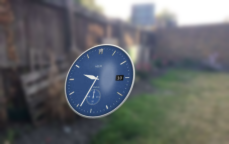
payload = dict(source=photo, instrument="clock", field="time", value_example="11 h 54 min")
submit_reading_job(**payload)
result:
9 h 34 min
